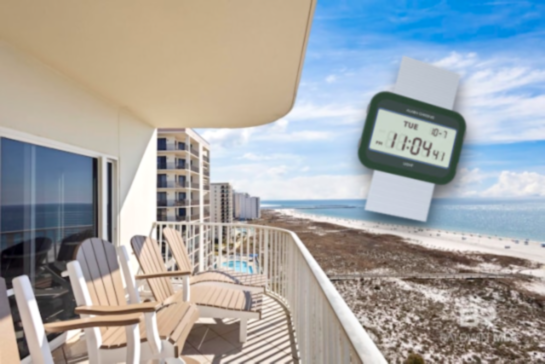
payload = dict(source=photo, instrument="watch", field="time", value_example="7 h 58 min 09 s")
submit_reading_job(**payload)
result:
11 h 04 min 41 s
